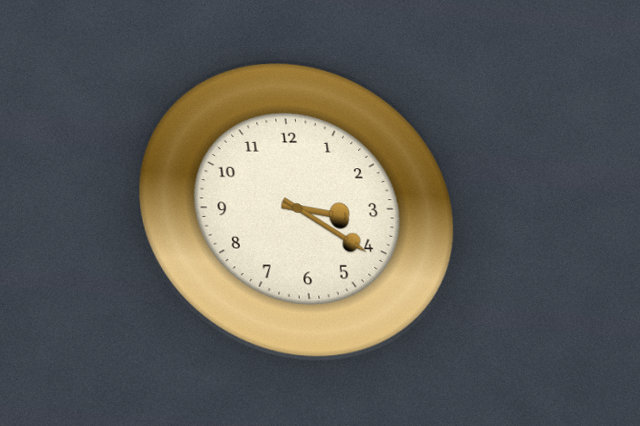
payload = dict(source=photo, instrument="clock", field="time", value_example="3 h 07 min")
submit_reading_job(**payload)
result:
3 h 21 min
